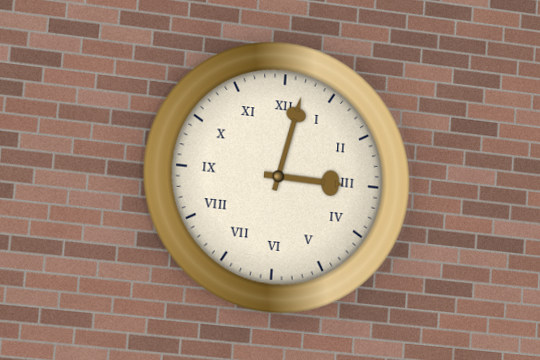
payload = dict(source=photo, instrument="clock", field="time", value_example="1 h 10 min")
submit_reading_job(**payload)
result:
3 h 02 min
